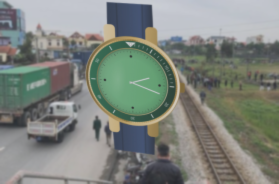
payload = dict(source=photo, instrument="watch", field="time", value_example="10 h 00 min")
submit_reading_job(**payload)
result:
2 h 18 min
